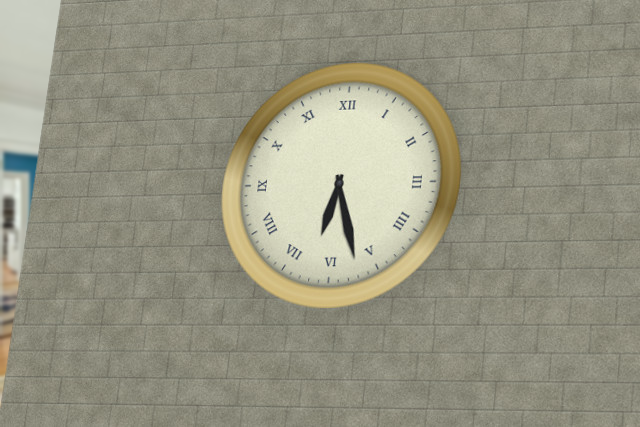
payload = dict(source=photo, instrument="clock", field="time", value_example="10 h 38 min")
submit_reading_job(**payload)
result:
6 h 27 min
